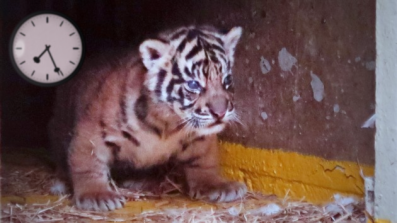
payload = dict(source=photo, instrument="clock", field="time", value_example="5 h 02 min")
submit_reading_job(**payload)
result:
7 h 26 min
